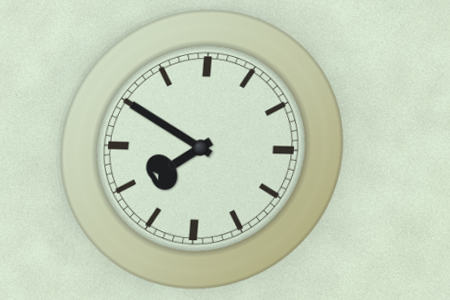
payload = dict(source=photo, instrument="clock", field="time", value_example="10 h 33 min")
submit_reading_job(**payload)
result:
7 h 50 min
